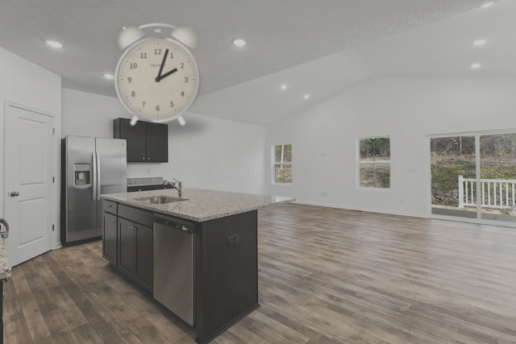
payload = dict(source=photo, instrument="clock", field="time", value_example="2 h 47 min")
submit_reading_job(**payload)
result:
2 h 03 min
